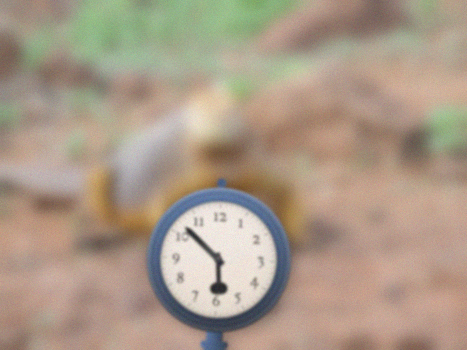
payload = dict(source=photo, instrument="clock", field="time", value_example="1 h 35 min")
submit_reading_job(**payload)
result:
5 h 52 min
